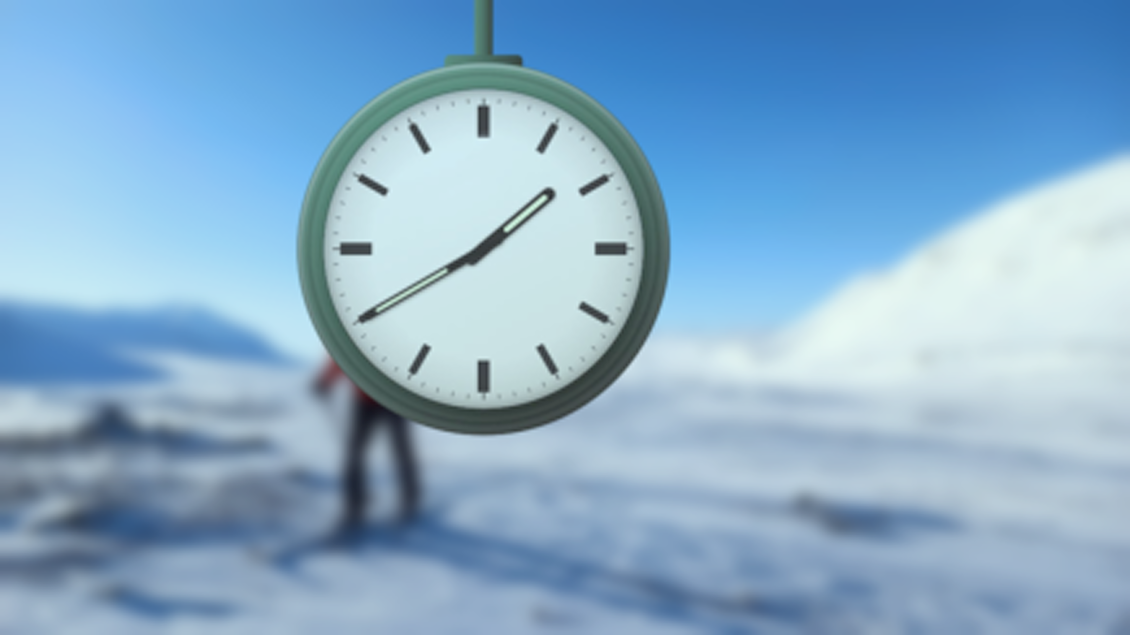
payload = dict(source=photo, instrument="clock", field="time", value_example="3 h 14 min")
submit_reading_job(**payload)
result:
1 h 40 min
